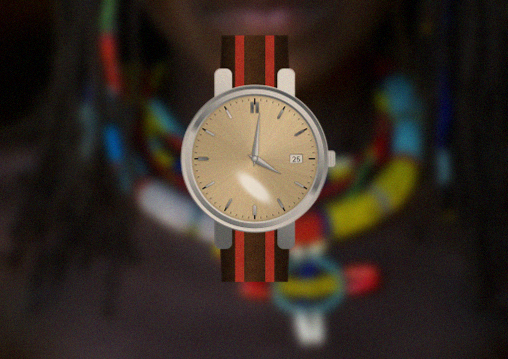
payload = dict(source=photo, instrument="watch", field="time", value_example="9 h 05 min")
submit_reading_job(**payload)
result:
4 h 01 min
